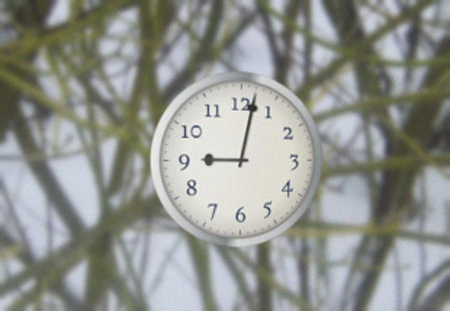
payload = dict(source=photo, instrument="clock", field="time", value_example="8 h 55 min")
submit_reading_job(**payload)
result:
9 h 02 min
